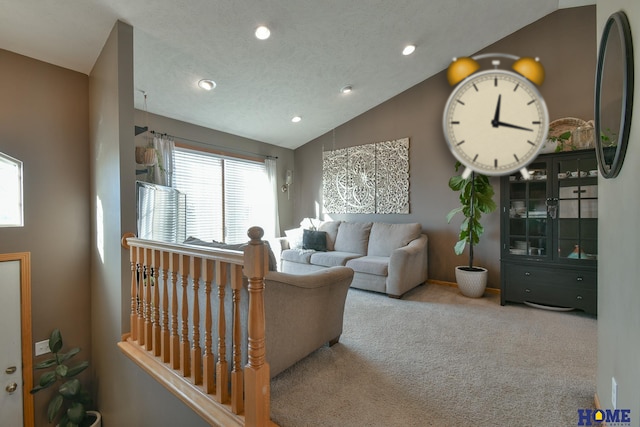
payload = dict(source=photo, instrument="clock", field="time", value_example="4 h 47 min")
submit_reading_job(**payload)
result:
12 h 17 min
